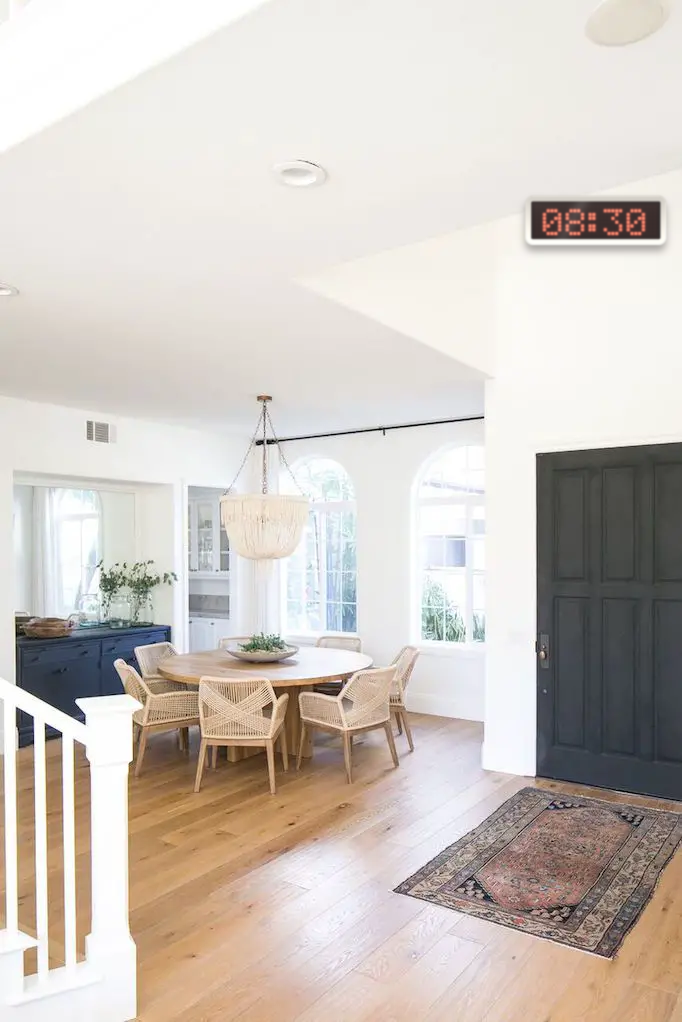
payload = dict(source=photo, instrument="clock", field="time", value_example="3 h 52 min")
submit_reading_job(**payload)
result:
8 h 30 min
